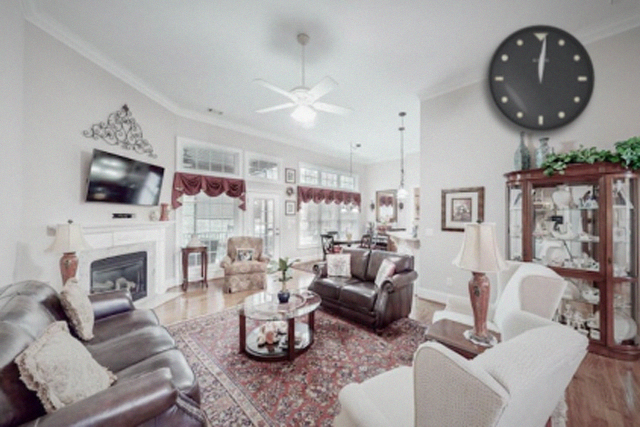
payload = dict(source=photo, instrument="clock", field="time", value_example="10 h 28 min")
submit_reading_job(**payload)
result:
12 h 01 min
